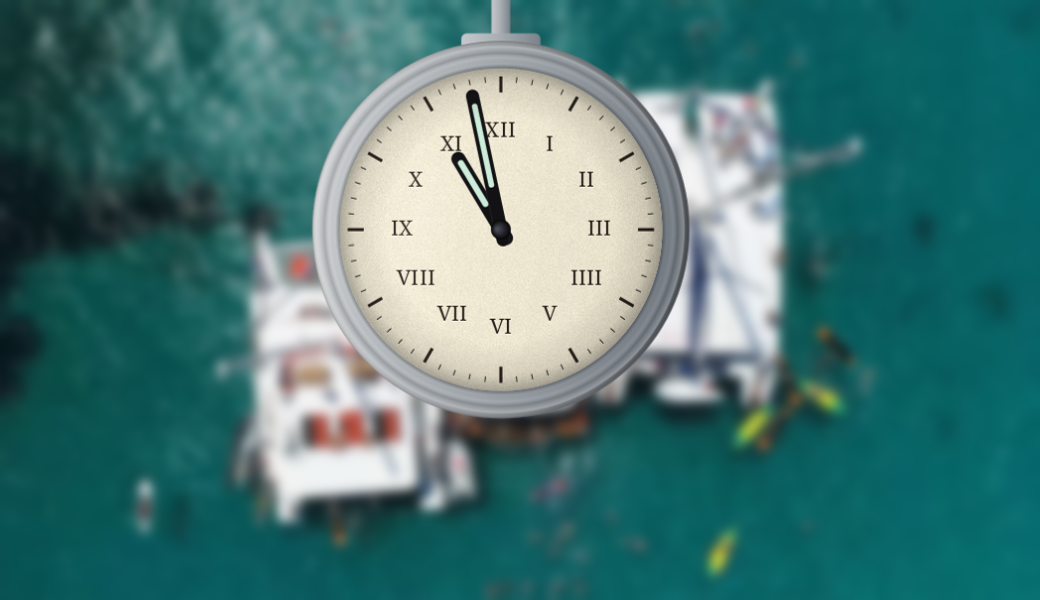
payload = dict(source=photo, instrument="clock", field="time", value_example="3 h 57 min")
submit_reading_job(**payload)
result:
10 h 58 min
